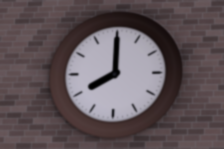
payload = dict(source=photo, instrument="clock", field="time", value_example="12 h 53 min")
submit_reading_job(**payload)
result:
8 h 00 min
